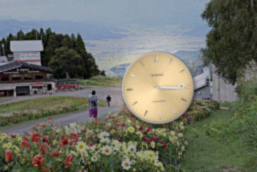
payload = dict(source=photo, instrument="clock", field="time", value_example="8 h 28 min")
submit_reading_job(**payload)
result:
3 h 16 min
